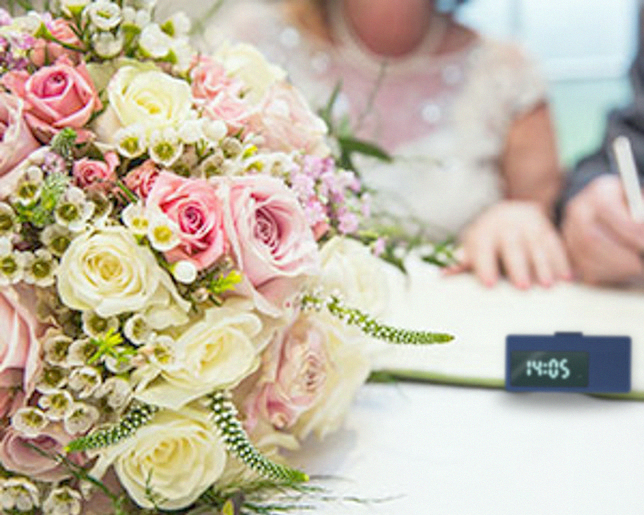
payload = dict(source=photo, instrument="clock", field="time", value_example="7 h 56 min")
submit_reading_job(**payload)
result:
14 h 05 min
